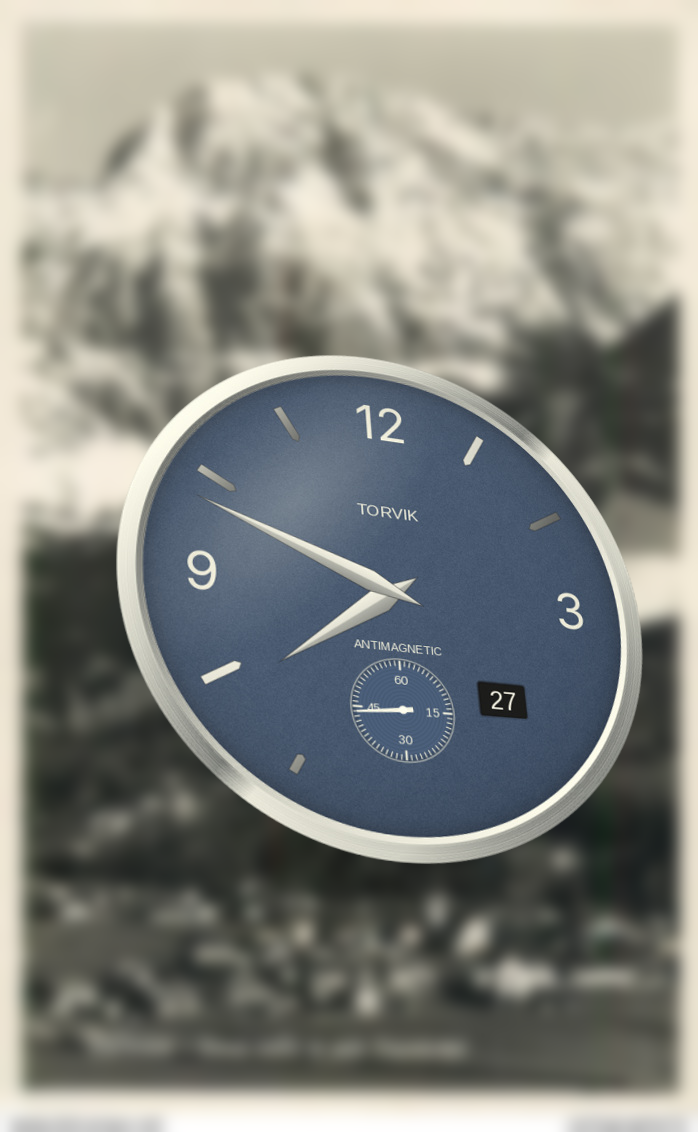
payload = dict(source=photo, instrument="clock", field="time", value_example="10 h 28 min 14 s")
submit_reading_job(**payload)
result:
7 h 48 min 44 s
